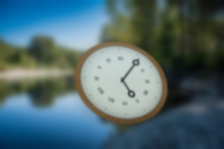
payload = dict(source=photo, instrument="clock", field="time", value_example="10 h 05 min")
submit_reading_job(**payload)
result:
5 h 06 min
